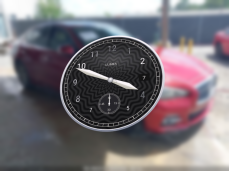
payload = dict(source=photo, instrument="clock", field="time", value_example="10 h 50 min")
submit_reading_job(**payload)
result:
3 h 49 min
